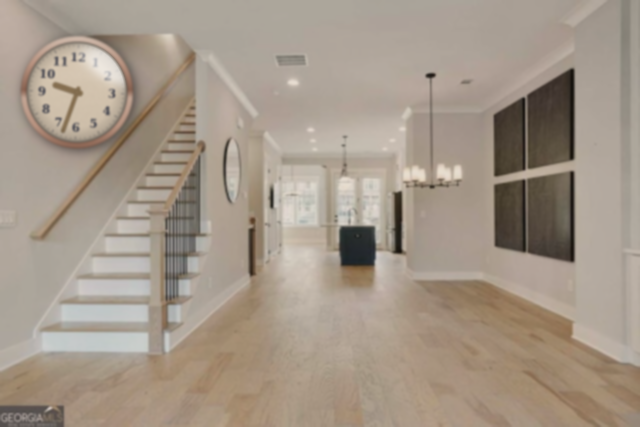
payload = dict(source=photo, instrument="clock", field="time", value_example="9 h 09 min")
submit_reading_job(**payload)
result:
9 h 33 min
